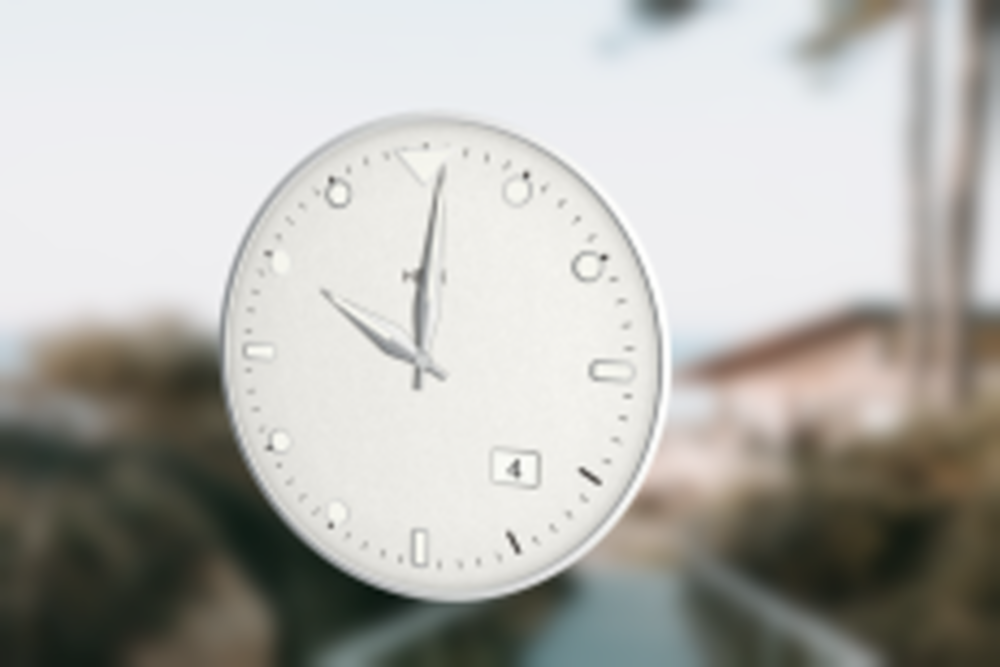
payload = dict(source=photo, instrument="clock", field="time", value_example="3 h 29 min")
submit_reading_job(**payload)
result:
10 h 01 min
